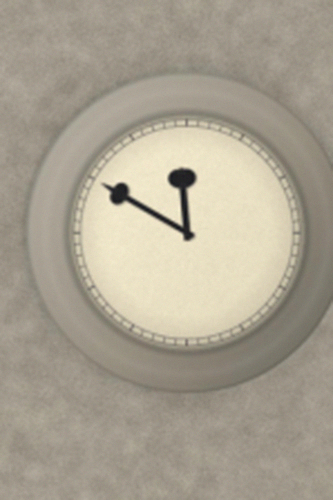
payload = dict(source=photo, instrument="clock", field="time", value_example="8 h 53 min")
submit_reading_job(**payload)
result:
11 h 50 min
